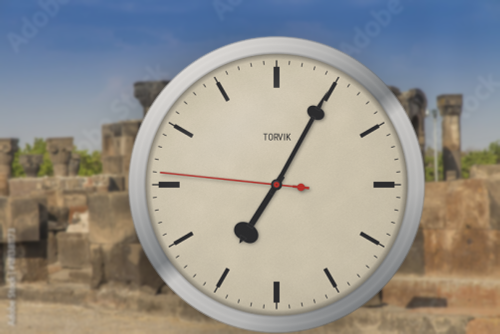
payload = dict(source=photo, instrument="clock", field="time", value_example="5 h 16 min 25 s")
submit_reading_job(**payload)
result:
7 h 04 min 46 s
